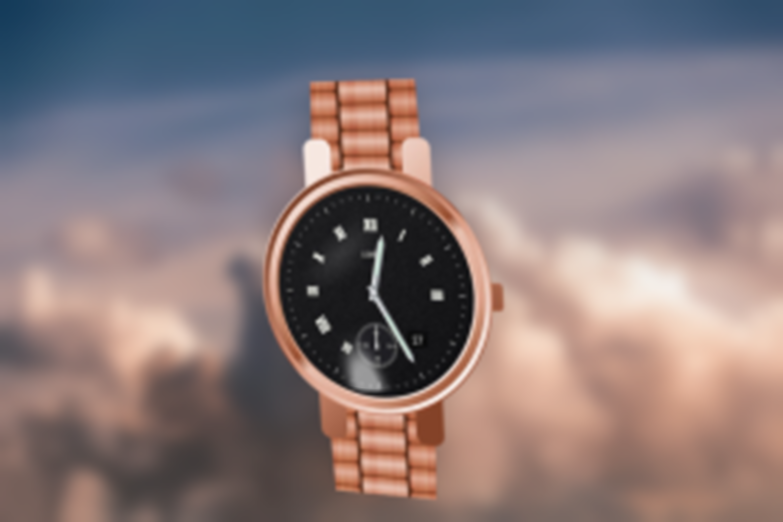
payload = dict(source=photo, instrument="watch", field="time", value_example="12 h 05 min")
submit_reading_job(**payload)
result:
12 h 25 min
